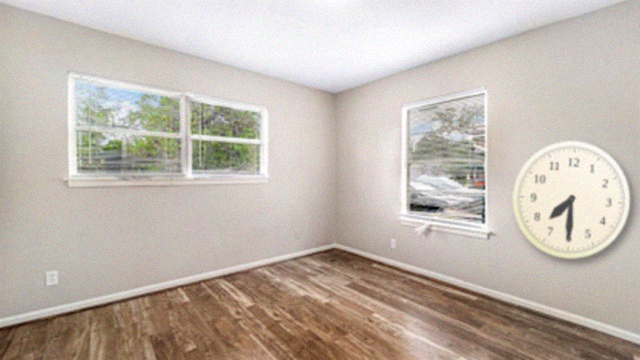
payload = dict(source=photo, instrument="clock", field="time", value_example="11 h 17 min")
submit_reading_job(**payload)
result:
7 h 30 min
